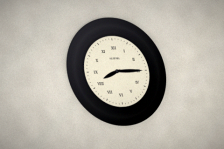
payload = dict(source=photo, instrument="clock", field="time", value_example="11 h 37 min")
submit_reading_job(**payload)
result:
8 h 15 min
